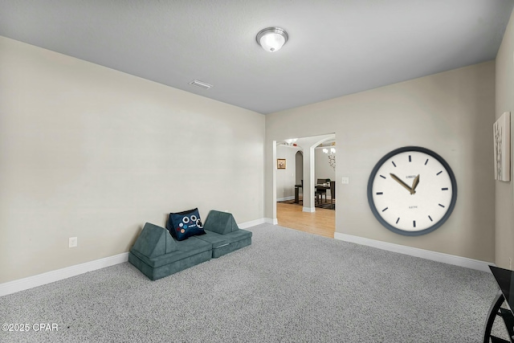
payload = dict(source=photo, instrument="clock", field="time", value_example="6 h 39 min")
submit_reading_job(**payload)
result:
12 h 52 min
